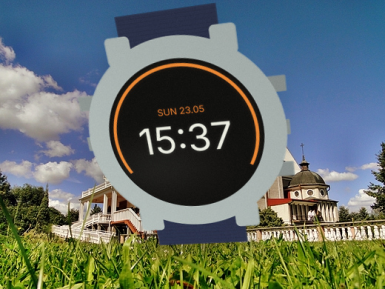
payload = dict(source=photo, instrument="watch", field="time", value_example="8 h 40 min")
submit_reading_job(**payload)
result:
15 h 37 min
